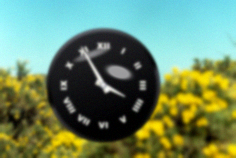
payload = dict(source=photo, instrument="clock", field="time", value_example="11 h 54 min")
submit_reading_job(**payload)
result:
3 h 55 min
